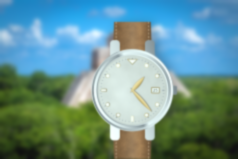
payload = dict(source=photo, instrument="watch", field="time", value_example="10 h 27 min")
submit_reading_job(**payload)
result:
1 h 23 min
